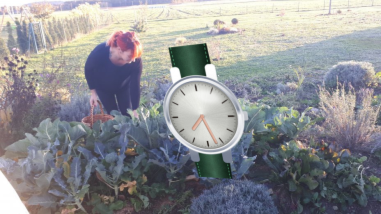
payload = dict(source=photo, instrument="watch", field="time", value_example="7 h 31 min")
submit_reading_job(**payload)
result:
7 h 27 min
